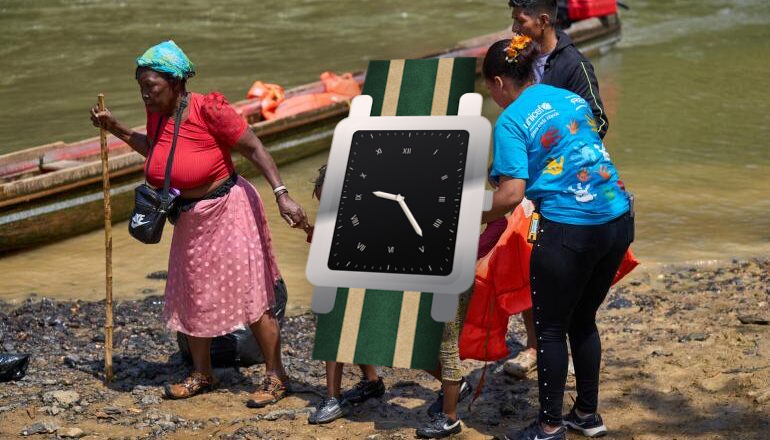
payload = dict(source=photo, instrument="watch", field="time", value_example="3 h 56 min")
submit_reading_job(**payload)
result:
9 h 24 min
